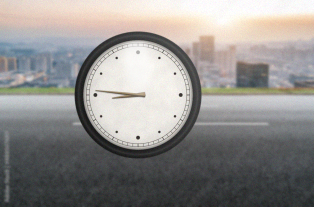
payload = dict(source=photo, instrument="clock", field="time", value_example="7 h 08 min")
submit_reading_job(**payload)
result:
8 h 46 min
